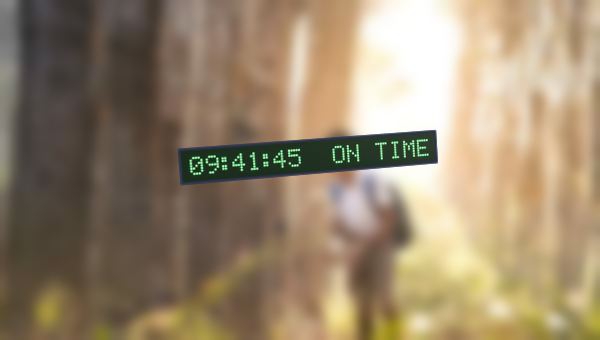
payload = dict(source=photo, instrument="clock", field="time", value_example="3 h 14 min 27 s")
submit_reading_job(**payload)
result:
9 h 41 min 45 s
